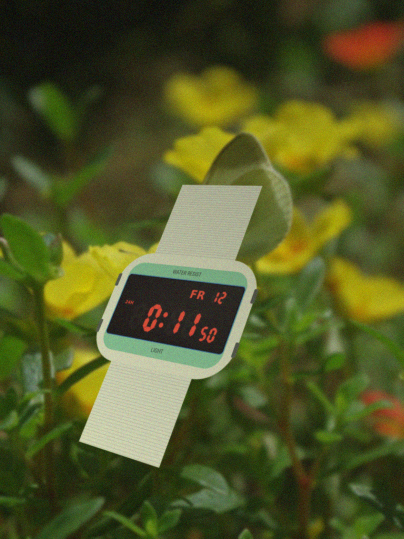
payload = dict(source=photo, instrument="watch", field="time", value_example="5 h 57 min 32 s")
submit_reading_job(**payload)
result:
0 h 11 min 50 s
